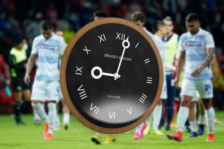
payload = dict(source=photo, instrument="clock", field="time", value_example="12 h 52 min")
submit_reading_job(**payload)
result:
9 h 02 min
